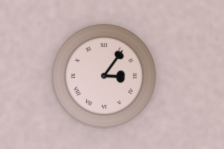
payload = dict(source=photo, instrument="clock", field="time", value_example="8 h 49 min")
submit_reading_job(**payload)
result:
3 h 06 min
